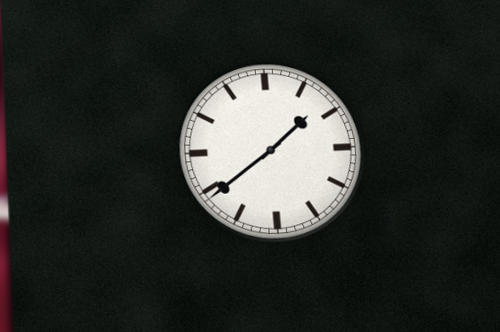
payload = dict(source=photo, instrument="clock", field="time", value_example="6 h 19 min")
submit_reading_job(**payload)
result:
1 h 39 min
